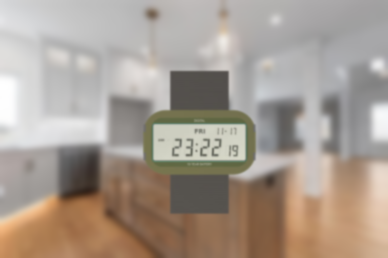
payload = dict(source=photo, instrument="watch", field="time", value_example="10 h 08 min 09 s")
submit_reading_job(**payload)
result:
23 h 22 min 19 s
